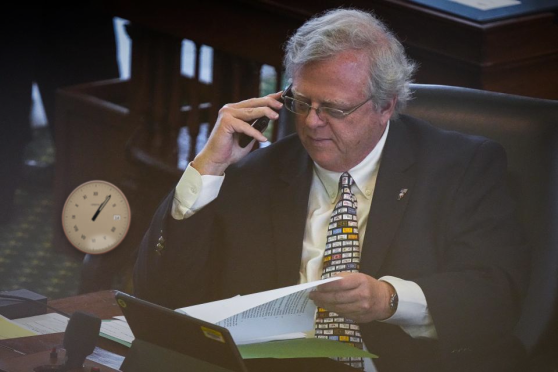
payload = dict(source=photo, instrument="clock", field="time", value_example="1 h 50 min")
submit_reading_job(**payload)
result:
1 h 06 min
